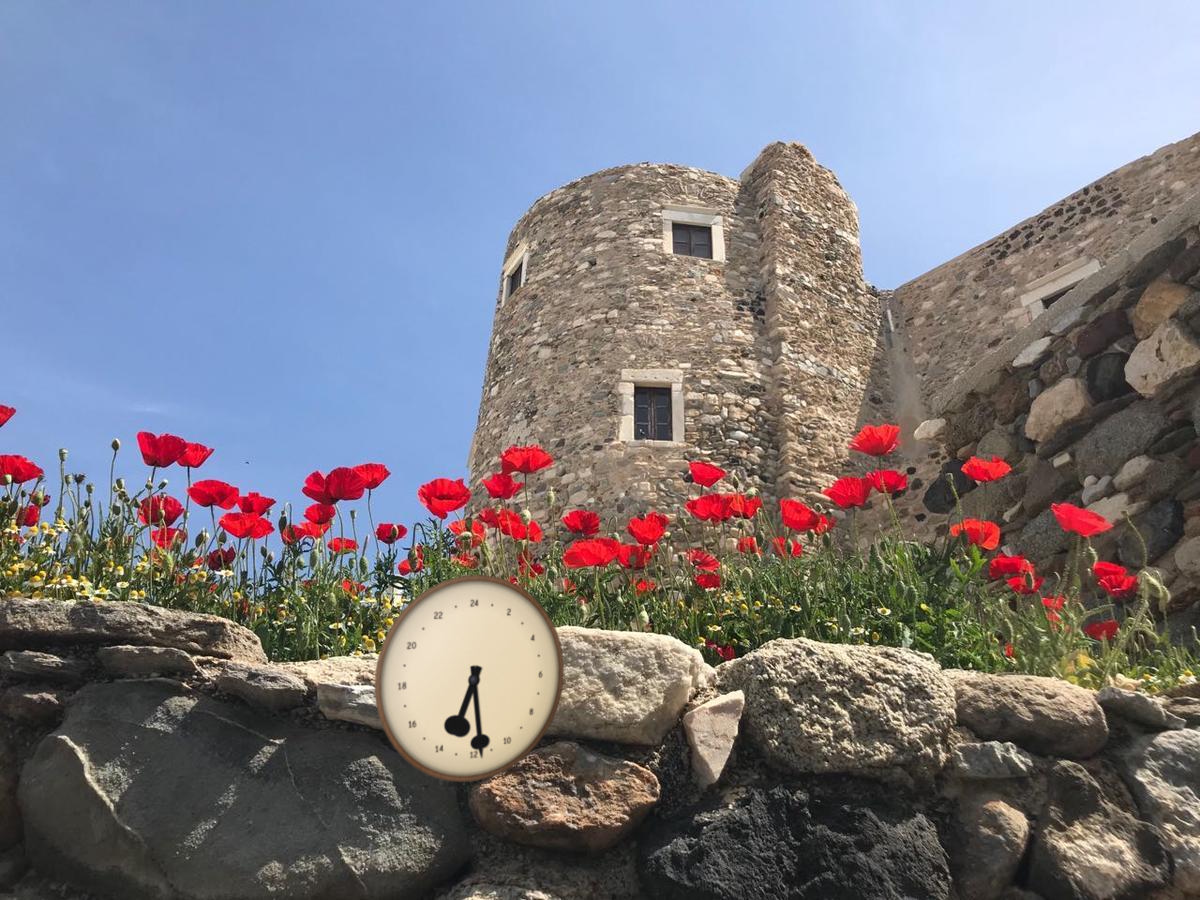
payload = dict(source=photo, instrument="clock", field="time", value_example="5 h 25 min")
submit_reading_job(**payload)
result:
13 h 29 min
